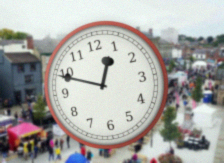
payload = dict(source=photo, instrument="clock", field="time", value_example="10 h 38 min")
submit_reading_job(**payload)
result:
12 h 49 min
